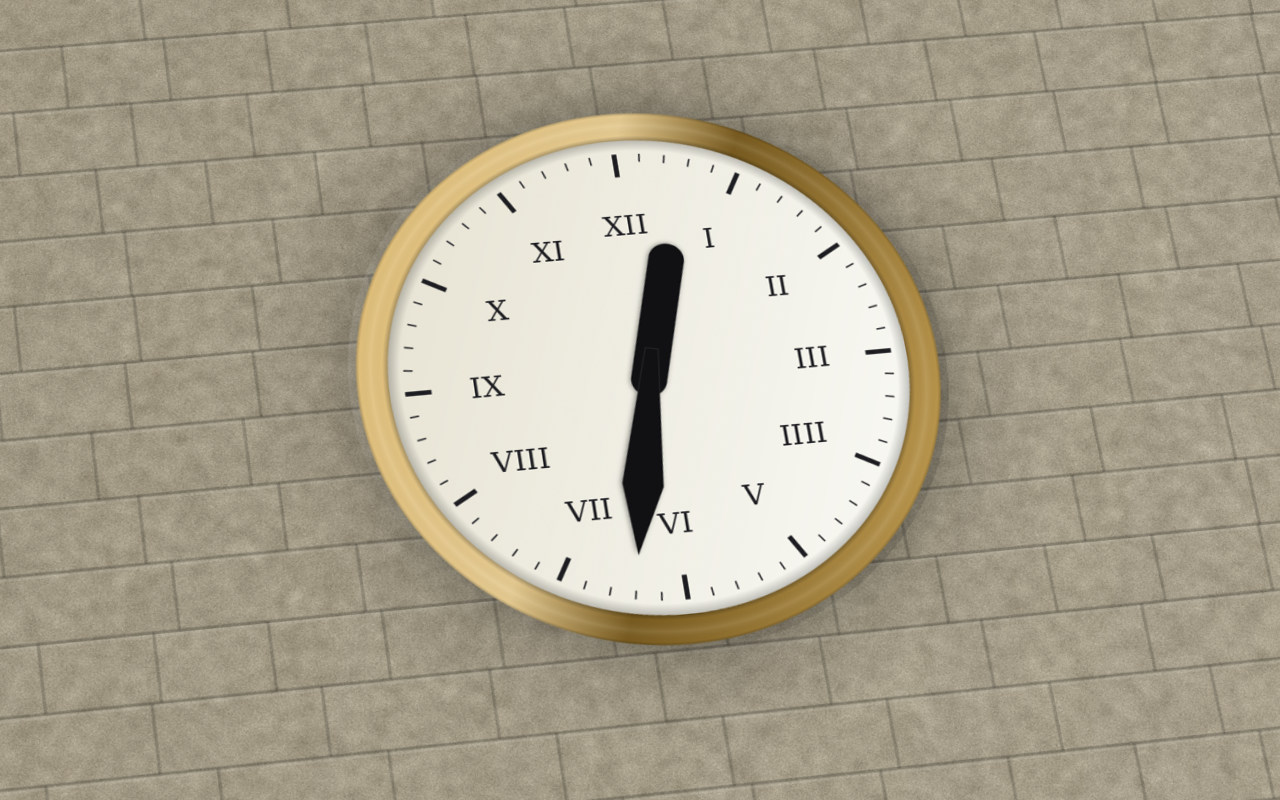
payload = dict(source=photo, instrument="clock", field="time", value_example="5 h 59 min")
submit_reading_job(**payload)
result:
12 h 32 min
